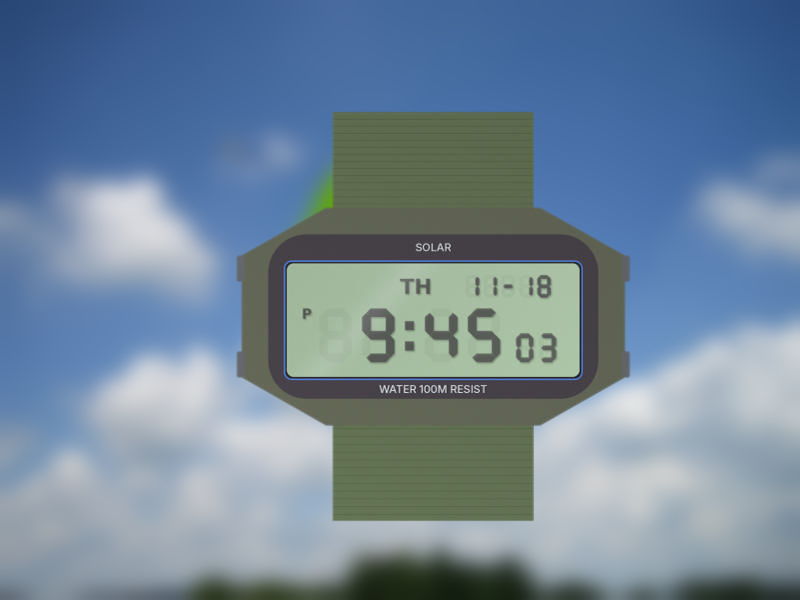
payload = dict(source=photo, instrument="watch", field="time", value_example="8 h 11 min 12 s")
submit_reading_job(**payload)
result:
9 h 45 min 03 s
